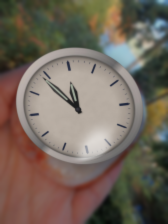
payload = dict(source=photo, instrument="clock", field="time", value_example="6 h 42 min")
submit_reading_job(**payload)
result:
11 h 54 min
